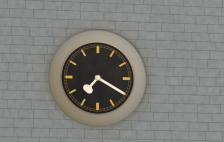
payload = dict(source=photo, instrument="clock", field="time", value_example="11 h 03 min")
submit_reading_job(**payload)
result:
7 h 20 min
